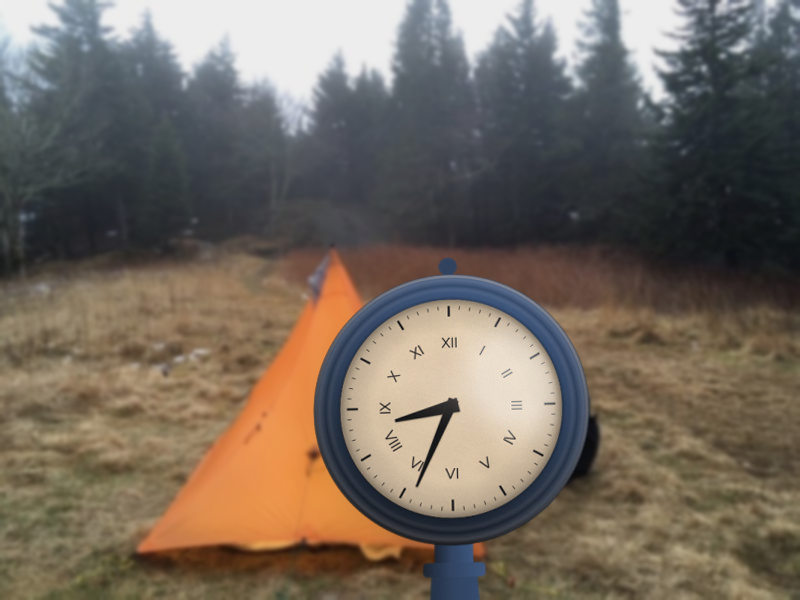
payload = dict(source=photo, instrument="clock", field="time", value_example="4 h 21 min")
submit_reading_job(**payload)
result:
8 h 34 min
